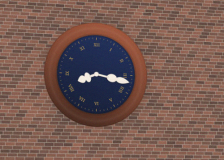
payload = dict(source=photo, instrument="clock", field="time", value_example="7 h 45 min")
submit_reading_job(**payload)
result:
8 h 17 min
